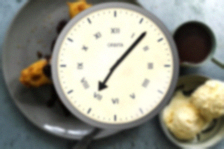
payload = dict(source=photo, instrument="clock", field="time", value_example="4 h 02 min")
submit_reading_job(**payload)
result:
7 h 07 min
